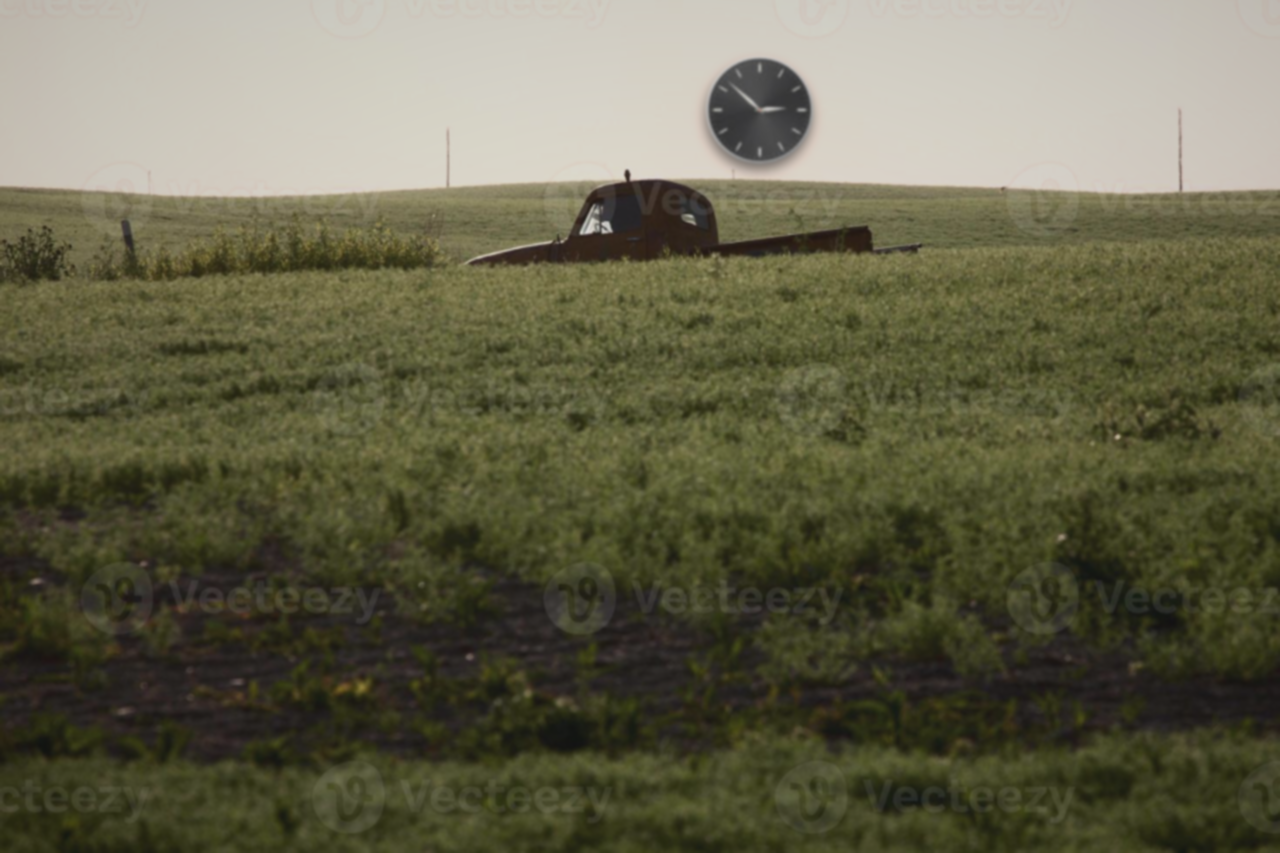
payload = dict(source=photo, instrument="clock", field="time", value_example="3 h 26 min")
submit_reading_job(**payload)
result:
2 h 52 min
